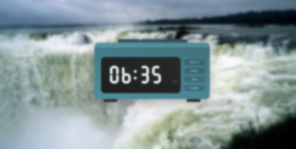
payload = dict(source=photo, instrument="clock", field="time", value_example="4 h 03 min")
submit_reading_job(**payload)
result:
6 h 35 min
